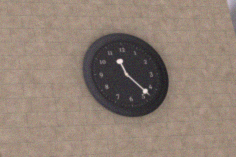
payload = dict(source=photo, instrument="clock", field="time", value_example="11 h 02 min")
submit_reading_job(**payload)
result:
11 h 23 min
